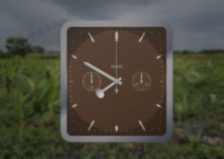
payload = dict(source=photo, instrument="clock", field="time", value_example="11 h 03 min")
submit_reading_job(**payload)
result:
7 h 50 min
